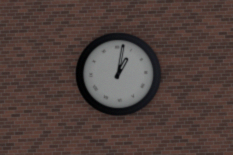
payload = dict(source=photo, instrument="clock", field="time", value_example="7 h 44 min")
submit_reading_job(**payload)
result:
1 h 02 min
